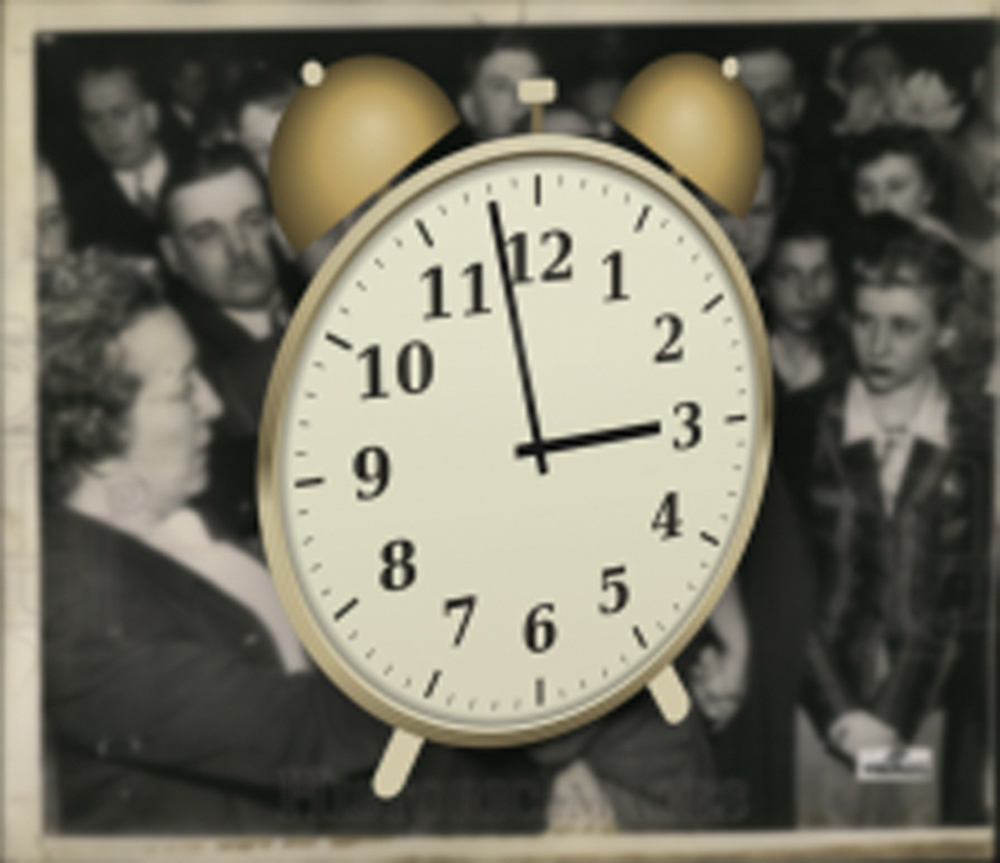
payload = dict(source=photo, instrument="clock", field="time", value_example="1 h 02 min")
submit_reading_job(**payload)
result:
2 h 58 min
